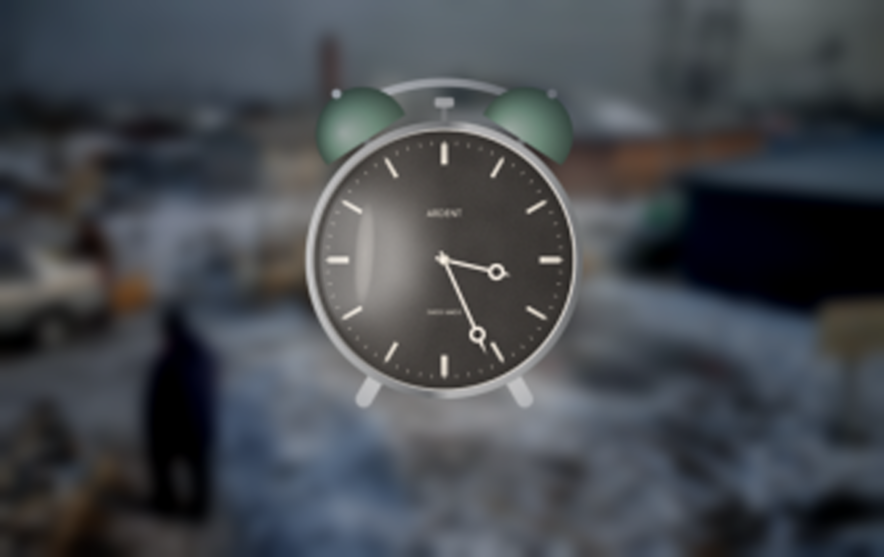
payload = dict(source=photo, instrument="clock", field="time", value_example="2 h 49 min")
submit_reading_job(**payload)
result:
3 h 26 min
